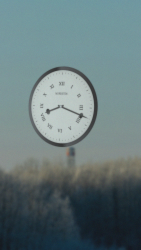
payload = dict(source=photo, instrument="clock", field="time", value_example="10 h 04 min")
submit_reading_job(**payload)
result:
8 h 18 min
